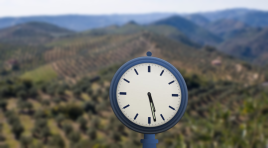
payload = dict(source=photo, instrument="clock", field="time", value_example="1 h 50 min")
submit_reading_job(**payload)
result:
5 h 28 min
